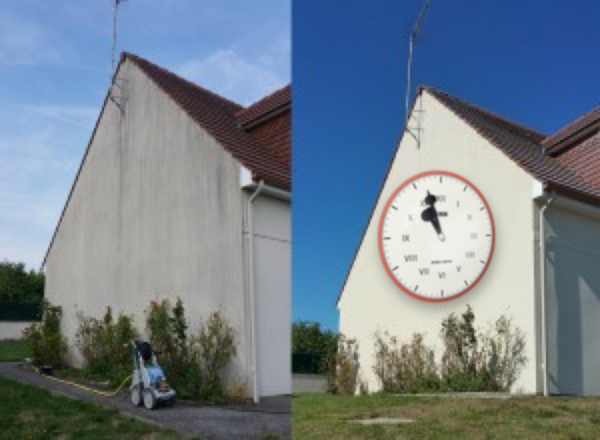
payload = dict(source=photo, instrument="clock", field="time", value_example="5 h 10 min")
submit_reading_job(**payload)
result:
10 h 57 min
